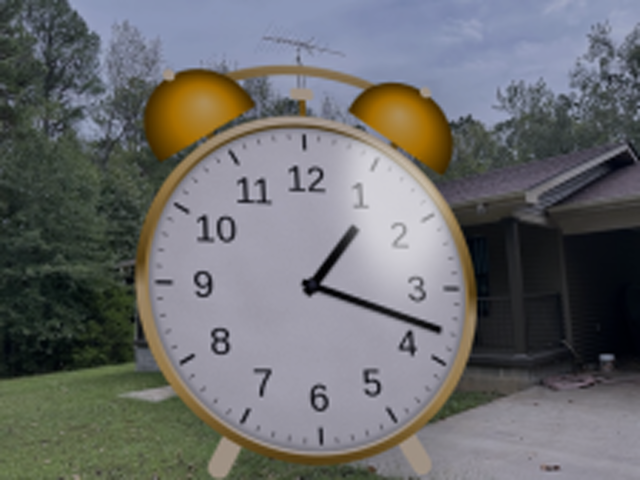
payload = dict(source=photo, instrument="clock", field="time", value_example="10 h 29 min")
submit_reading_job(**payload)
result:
1 h 18 min
